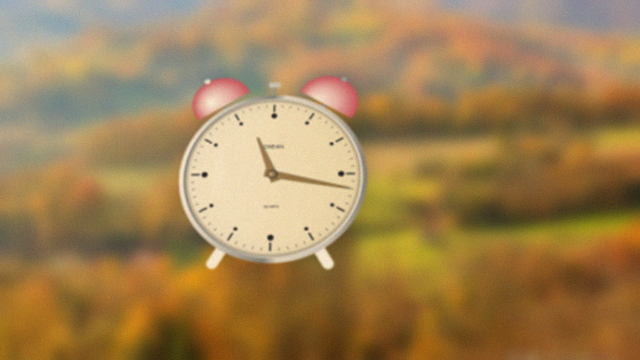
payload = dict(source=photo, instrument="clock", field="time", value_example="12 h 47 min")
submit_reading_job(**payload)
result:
11 h 17 min
